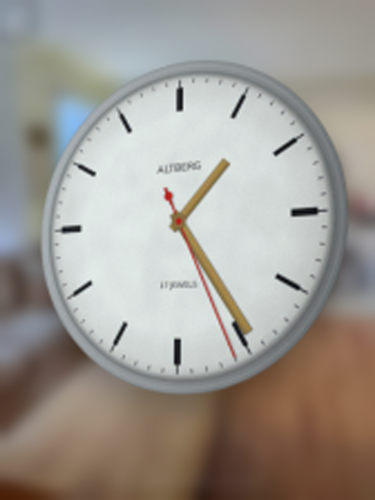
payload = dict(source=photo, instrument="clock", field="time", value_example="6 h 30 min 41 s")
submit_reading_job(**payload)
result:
1 h 24 min 26 s
